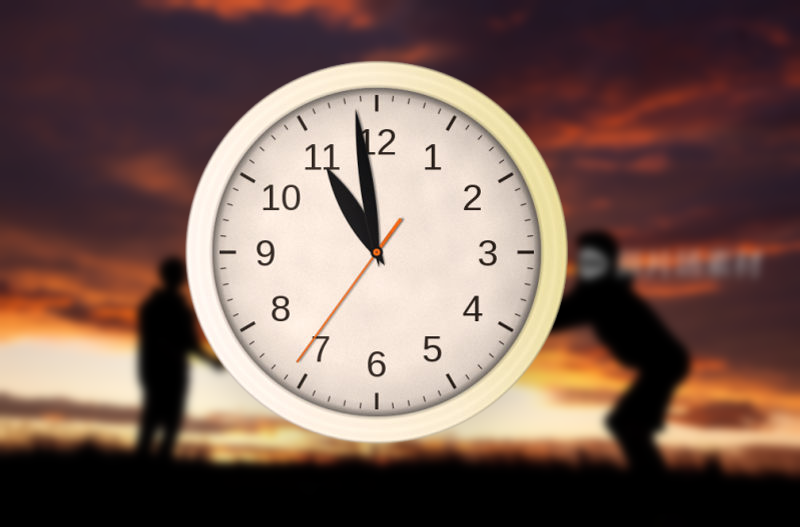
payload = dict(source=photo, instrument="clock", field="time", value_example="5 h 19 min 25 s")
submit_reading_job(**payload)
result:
10 h 58 min 36 s
